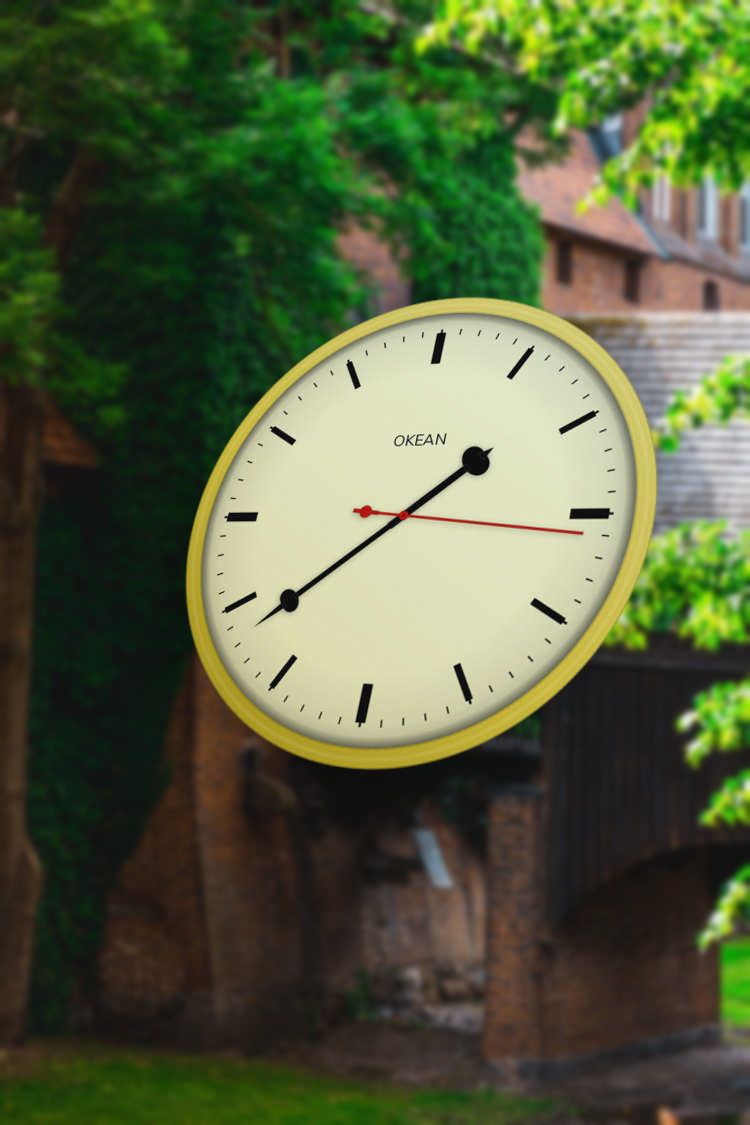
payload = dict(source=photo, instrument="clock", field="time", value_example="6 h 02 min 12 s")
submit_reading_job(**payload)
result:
1 h 38 min 16 s
